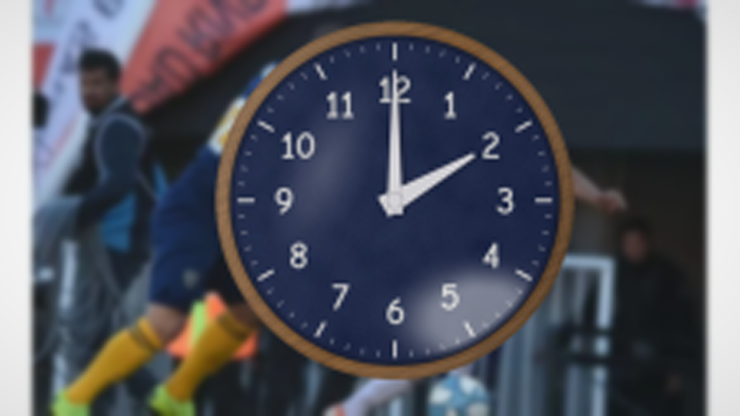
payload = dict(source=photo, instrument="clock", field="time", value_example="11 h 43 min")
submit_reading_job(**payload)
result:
2 h 00 min
